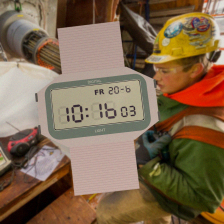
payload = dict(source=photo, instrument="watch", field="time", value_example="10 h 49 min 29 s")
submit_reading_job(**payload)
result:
10 h 16 min 03 s
